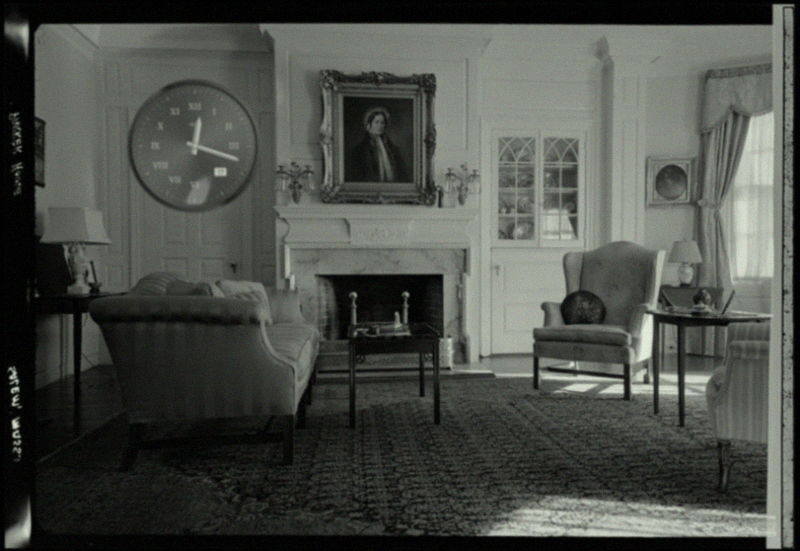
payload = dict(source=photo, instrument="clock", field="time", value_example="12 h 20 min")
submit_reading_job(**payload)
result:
12 h 18 min
